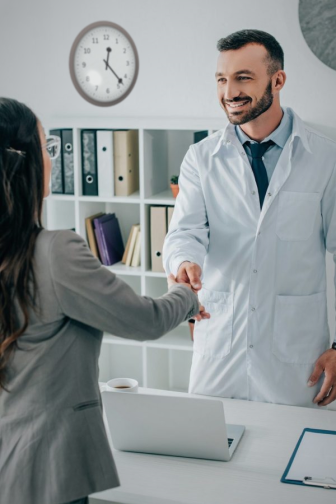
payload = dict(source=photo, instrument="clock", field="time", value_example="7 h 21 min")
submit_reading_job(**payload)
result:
12 h 23 min
